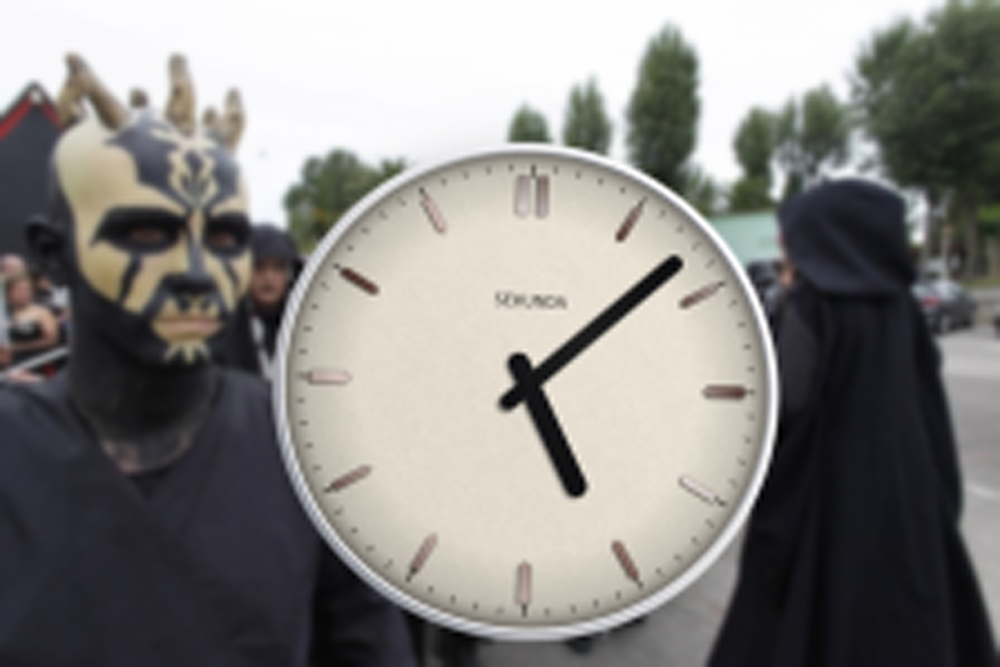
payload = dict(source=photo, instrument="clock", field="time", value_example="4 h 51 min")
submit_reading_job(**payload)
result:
5 h 08 min
